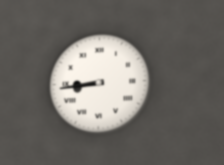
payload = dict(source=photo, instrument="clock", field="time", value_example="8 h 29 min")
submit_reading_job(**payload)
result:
8 h 44 min
